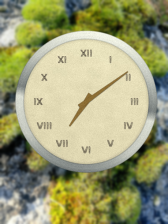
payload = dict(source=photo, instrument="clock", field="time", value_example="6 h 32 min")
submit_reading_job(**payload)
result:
7 h 09 min
